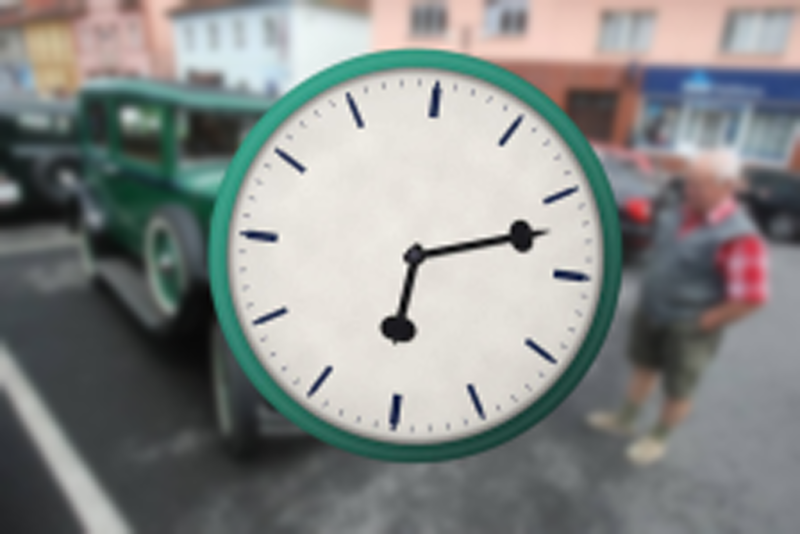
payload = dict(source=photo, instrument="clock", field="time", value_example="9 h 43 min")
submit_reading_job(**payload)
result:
6 h 12 min
